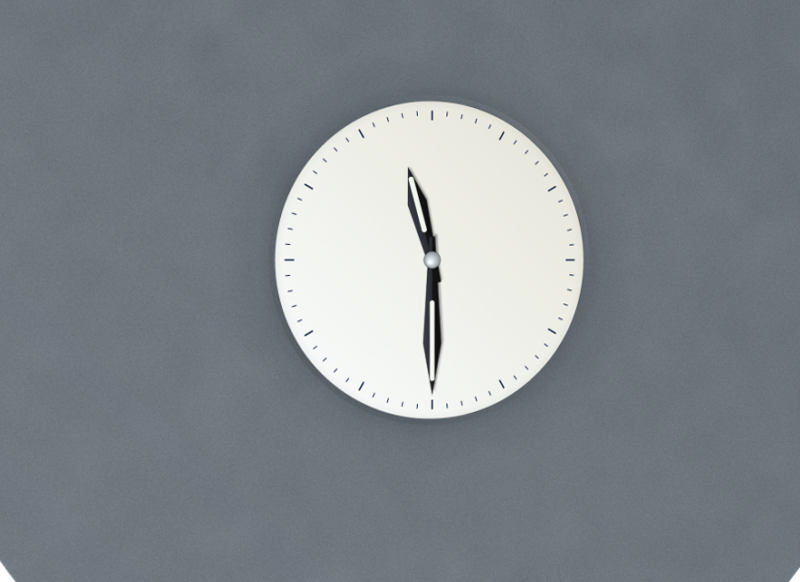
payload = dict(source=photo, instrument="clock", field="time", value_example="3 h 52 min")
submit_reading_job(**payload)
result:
11 h 30 min
